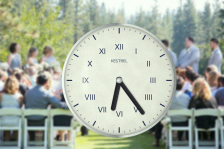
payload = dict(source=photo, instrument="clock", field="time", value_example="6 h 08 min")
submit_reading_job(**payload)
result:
6 h 24 min
